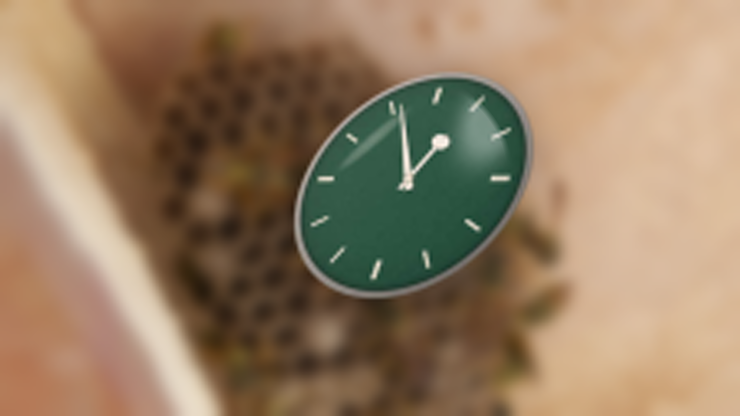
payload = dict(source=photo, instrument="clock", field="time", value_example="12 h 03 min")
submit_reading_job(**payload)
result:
12 h 56 min
